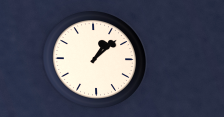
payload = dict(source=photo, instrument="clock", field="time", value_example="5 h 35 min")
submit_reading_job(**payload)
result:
1 h 08 min
